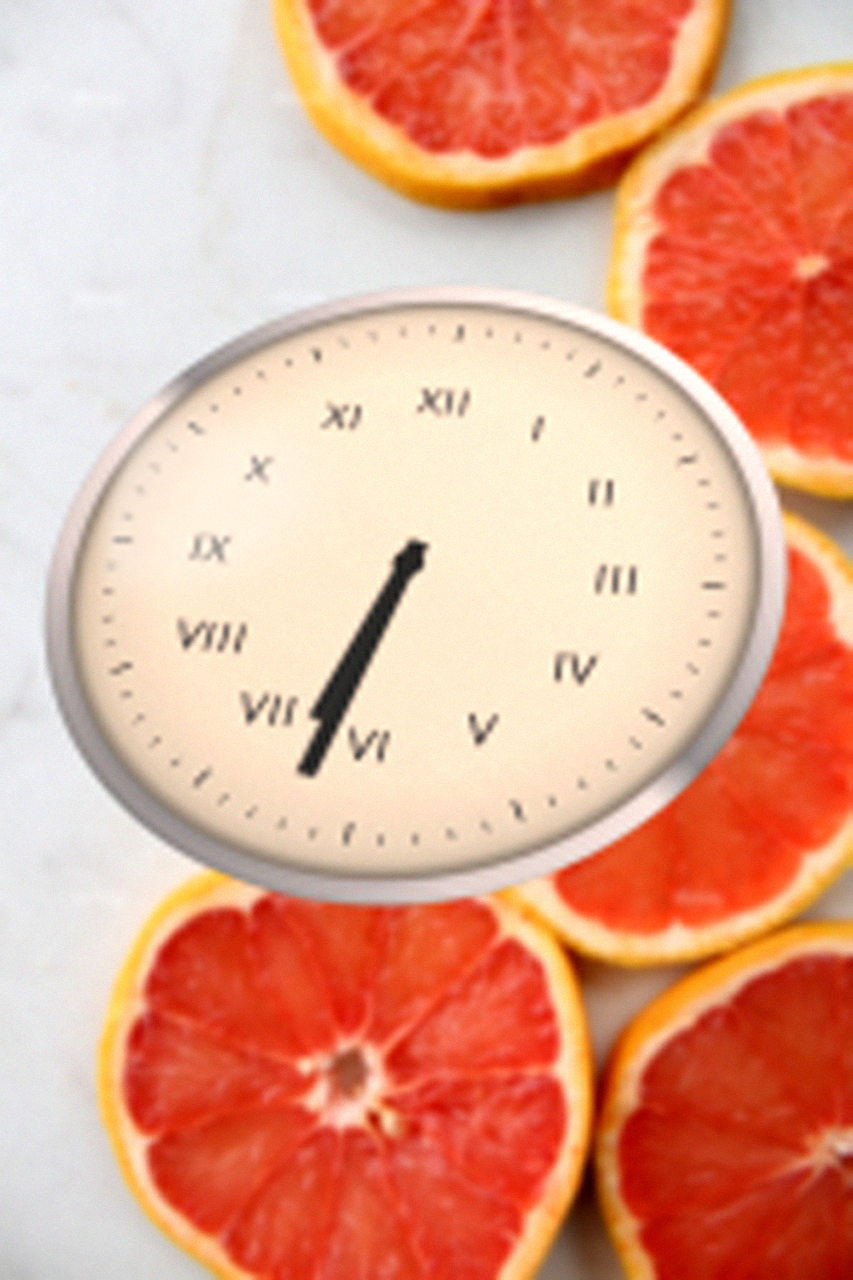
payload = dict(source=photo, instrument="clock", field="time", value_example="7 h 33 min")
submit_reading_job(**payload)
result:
6 h 32 min
